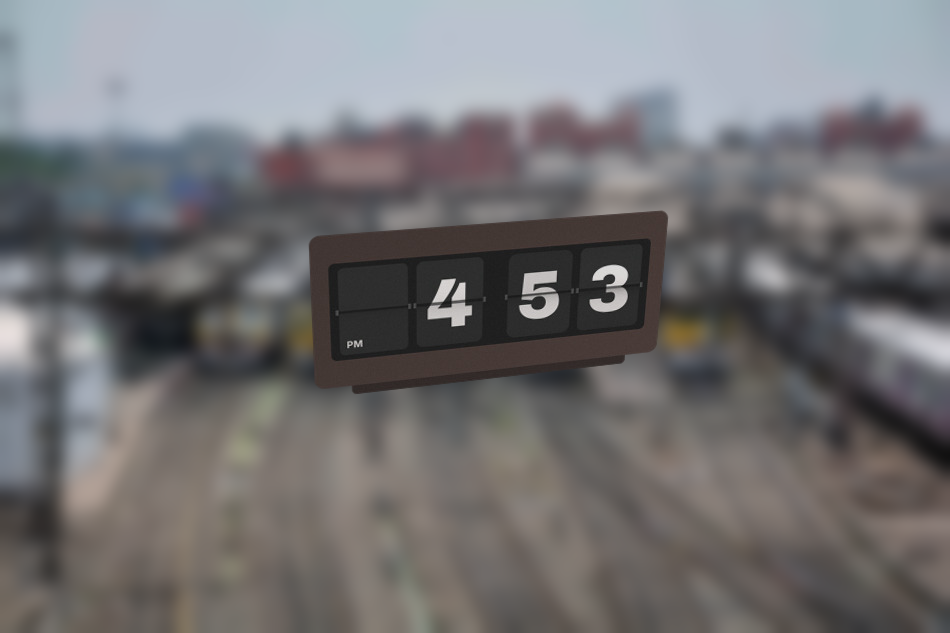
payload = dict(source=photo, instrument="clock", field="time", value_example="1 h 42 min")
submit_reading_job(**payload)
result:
4 h 53 min
